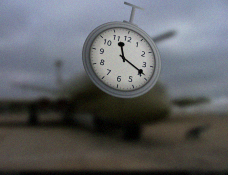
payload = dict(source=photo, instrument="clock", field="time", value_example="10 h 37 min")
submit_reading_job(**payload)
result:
11 h 19 min
